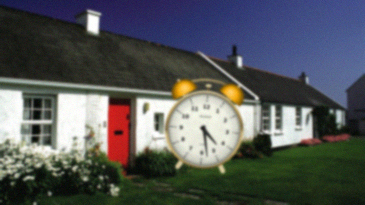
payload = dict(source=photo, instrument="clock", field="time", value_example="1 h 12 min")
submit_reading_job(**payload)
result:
4 h 28 min
